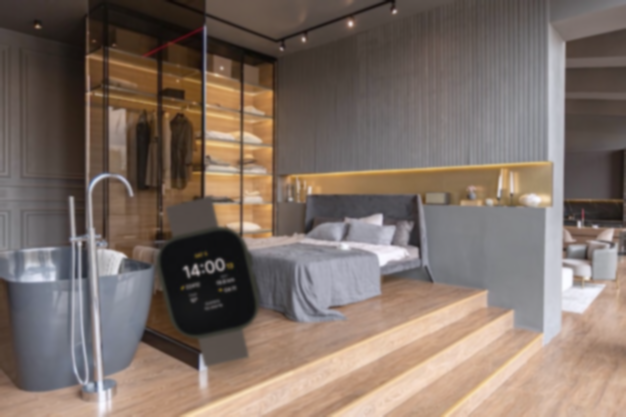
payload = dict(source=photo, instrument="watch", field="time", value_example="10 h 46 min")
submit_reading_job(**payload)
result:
14 h 00 min
